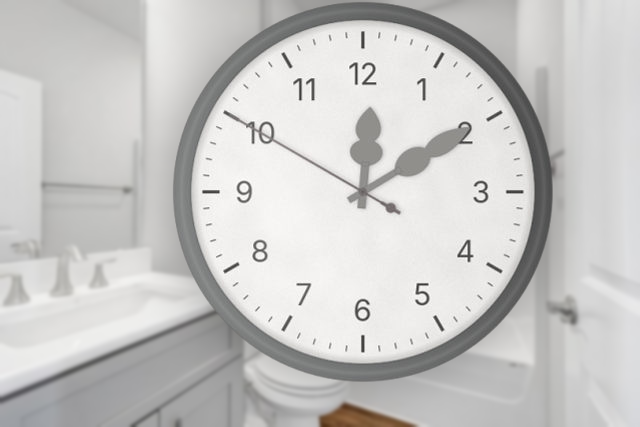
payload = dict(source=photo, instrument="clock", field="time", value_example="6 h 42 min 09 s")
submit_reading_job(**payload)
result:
12 h 09 min 50 s
